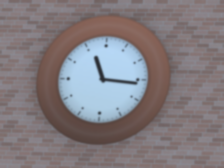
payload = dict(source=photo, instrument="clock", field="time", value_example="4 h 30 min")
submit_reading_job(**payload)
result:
11 h 16 min
